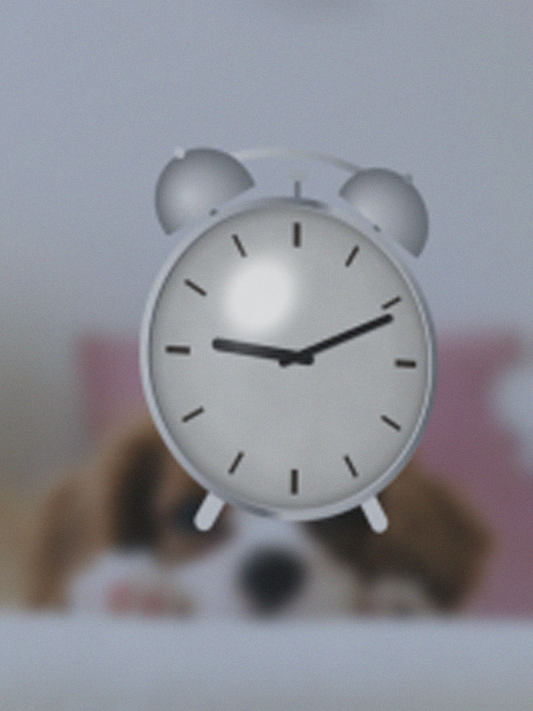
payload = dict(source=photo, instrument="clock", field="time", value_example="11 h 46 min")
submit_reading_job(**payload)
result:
9 h 11 min
